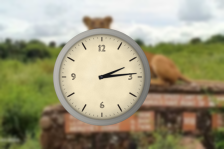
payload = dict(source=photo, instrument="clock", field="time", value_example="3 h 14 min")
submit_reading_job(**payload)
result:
2 h 14 min
